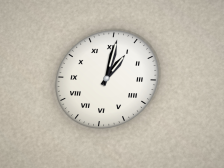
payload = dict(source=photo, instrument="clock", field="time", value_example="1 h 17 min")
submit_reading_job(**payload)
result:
1 h 01 min
